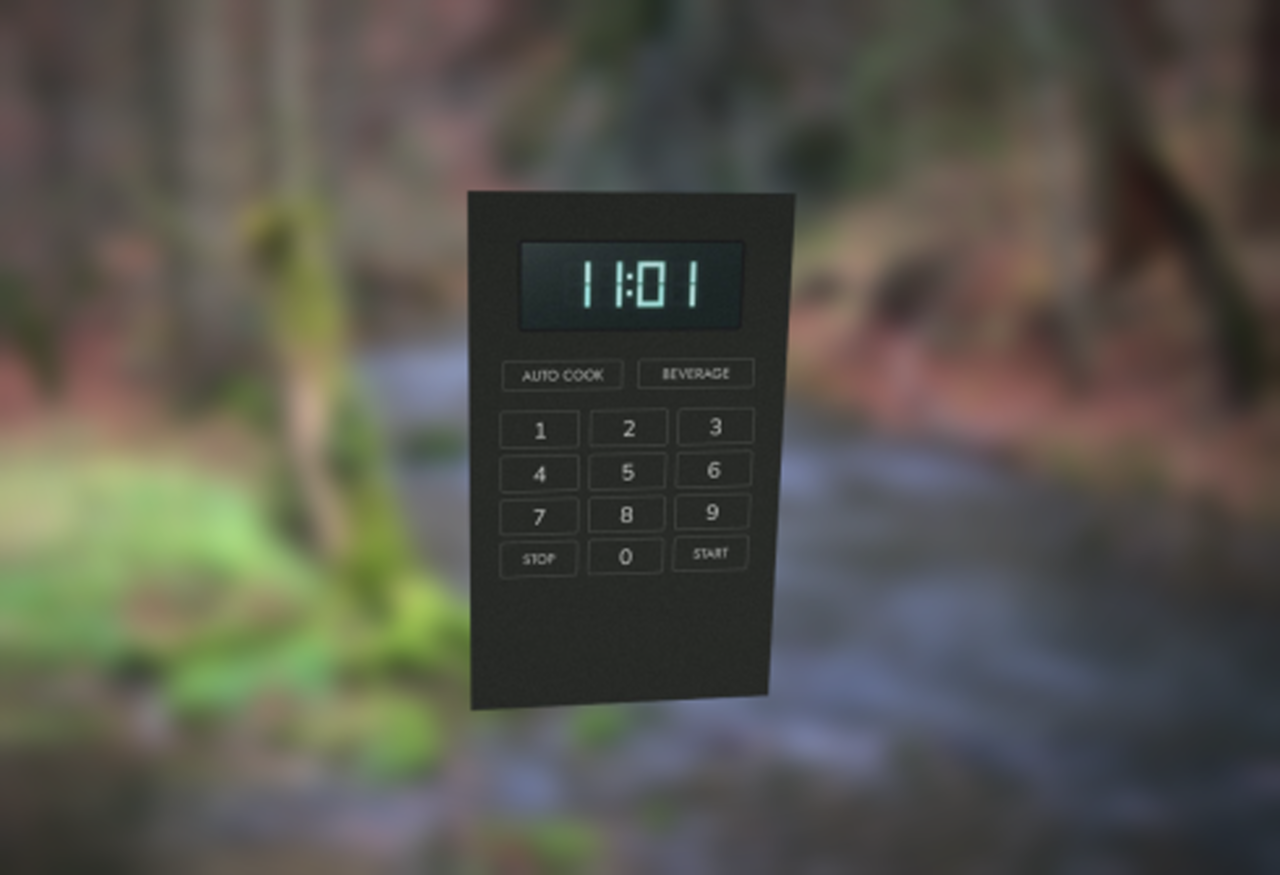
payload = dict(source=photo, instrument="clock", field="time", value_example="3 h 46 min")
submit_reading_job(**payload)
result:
11 h 01 min
